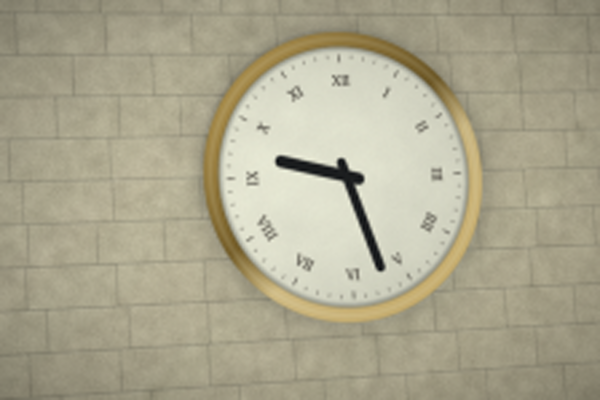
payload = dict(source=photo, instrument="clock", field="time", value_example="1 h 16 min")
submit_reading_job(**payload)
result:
9 h 27 min
